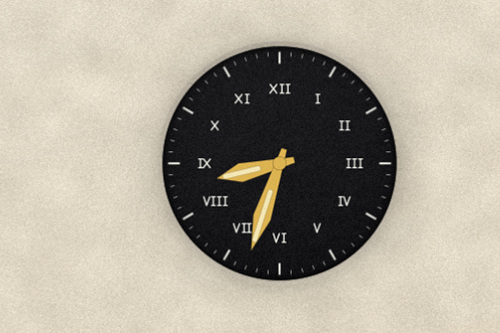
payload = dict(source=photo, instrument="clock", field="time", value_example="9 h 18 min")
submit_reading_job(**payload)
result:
8 h 33 min
